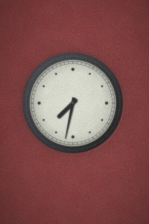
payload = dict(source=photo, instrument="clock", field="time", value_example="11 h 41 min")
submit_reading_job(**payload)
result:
7 h 32 min
